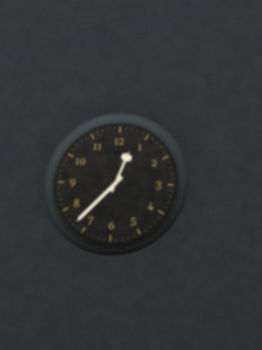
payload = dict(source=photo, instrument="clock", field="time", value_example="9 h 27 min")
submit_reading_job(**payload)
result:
12 h 37 min
